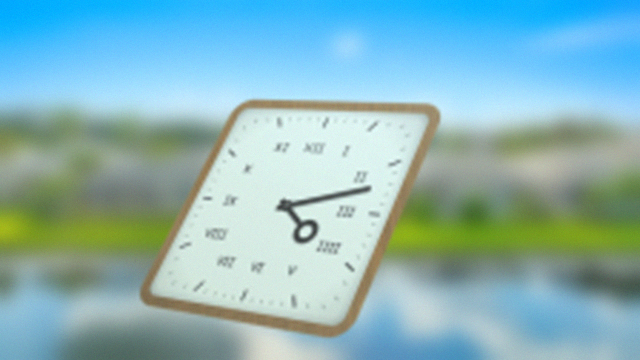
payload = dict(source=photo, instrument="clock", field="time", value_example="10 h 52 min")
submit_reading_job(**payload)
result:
4 h 12 min
